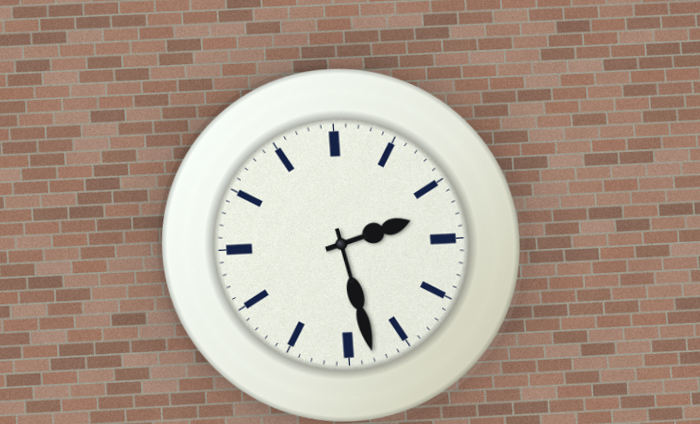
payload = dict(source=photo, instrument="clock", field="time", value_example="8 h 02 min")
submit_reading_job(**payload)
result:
2 h 28 min
